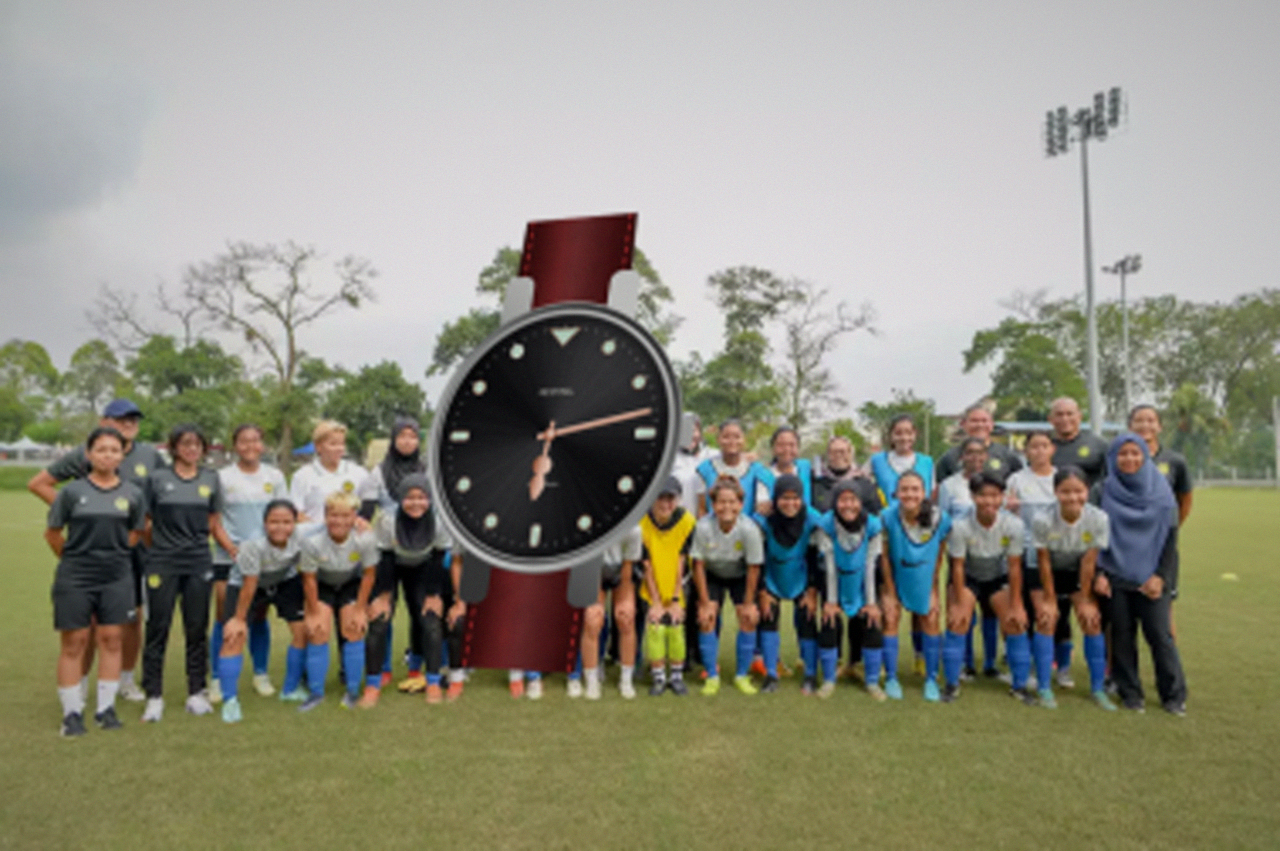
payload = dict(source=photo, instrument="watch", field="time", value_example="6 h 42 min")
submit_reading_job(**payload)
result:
6 h 13 min
